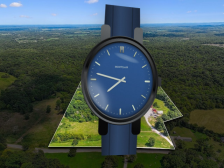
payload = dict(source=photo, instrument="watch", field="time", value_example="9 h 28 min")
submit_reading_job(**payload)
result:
7 h 47 min
